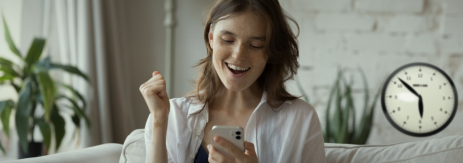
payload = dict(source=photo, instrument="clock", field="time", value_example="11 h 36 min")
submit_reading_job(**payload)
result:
5 h 52 min
